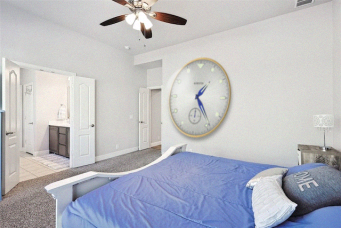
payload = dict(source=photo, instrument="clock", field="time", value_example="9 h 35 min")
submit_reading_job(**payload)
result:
1 h 24 min
